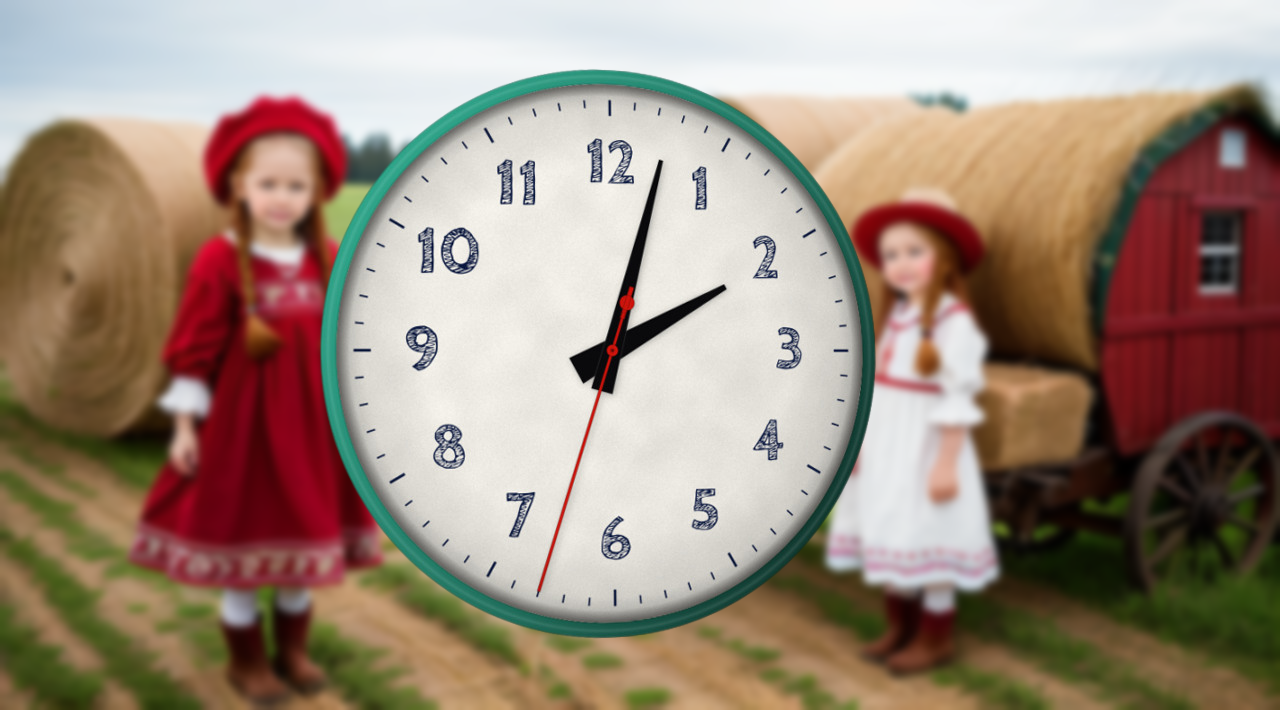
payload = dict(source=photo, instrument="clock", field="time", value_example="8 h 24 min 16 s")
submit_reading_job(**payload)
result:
2 h 02 min 33 s
